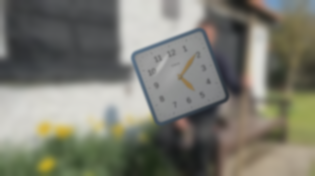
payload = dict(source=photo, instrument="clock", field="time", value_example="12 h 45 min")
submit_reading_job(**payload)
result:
5 h 09 min
